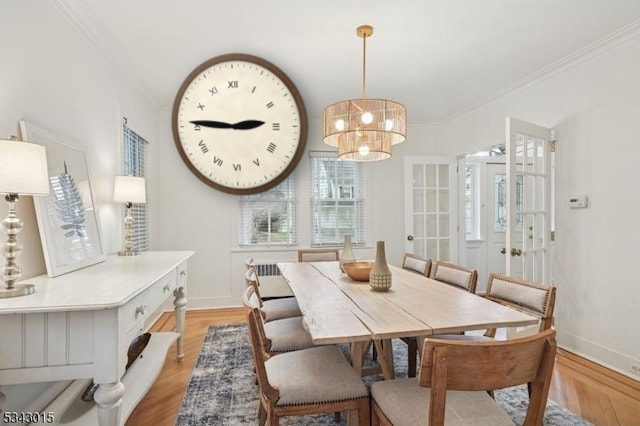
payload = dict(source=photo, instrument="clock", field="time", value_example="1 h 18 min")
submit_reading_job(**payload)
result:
2 h 46 min
